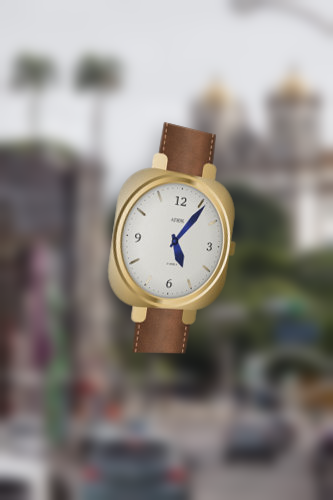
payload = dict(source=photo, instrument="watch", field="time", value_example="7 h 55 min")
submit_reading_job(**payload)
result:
5 h 06 min
